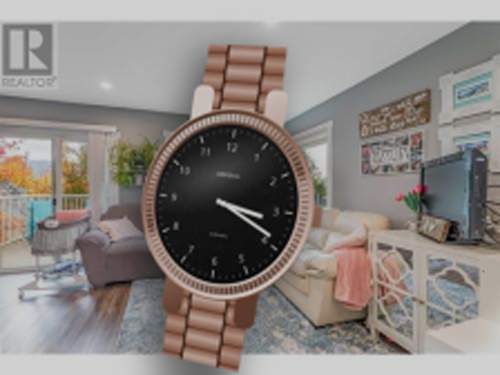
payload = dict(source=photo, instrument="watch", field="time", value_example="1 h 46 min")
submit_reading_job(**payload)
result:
3 h 19 min
